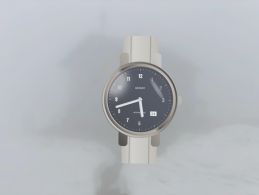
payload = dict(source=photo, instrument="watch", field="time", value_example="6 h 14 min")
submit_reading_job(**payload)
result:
5 h 42 min
